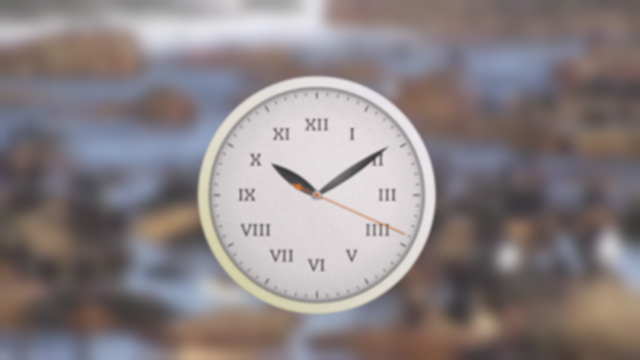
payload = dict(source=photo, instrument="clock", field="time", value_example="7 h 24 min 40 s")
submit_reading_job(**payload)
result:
10 h 09 min 19 s
